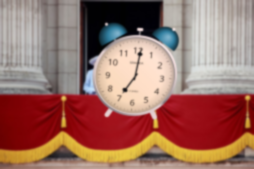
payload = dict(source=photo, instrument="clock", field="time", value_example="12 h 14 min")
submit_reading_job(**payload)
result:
7 h 01 min
